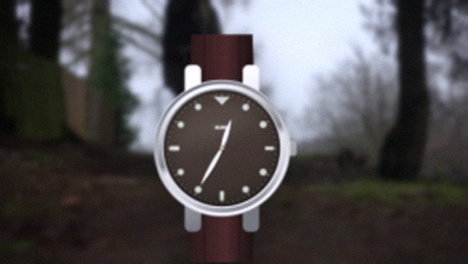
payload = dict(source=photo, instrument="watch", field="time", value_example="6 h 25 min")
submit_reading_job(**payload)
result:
12 h 35 min
